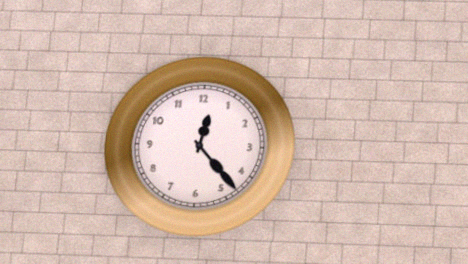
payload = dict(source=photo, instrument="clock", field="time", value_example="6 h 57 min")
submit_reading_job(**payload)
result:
12 h 23 min
